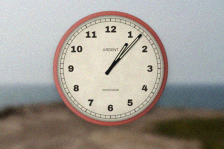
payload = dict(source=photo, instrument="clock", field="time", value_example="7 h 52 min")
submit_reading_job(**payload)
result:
1 h 07 min
